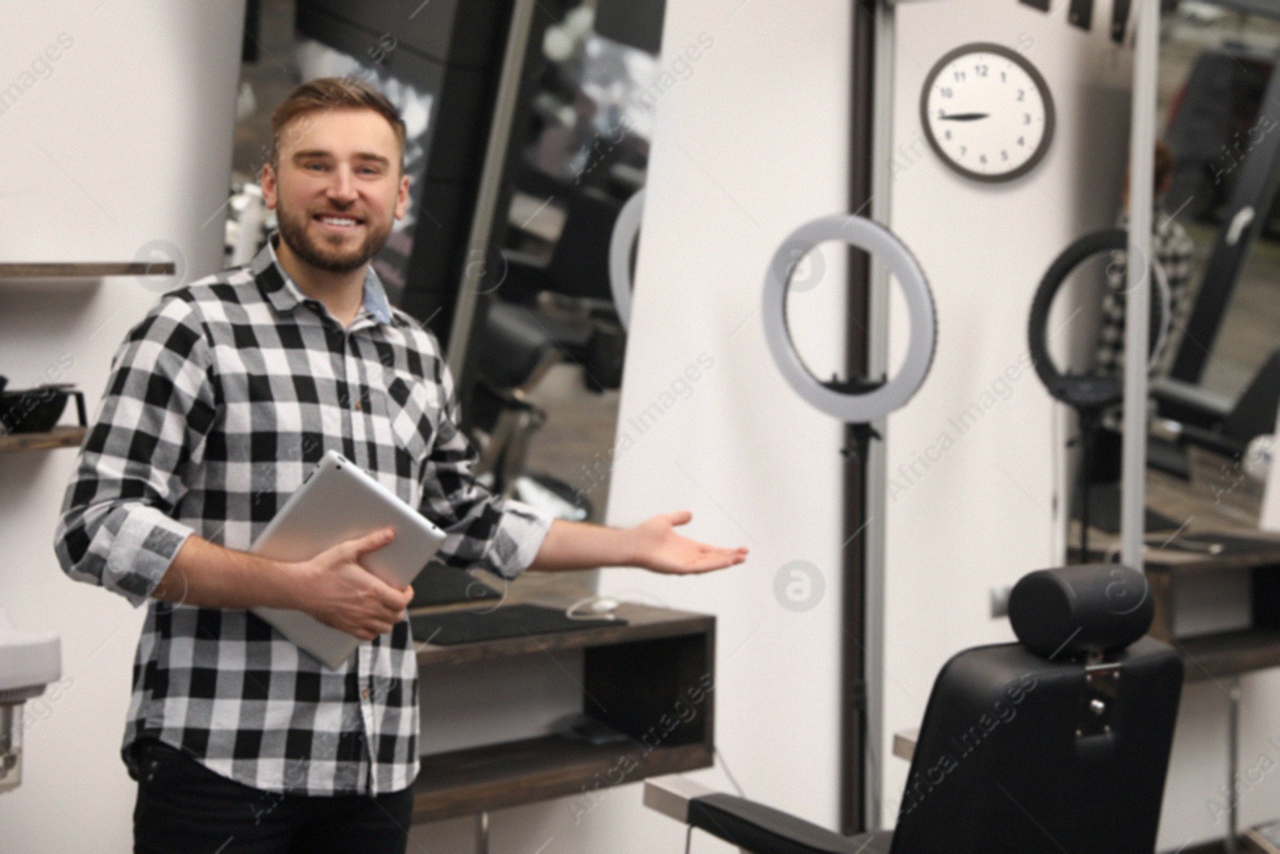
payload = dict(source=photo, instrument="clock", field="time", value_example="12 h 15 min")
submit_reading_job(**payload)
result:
8 h 44 min
